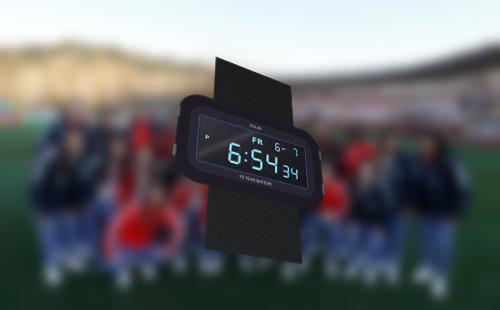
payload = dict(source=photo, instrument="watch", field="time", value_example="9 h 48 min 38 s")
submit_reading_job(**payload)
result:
6 h 54 min 34 s
